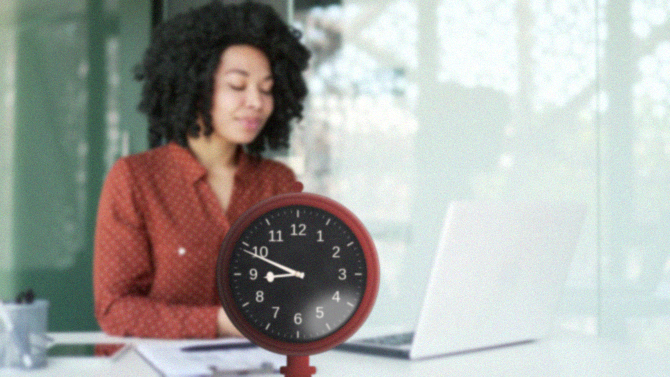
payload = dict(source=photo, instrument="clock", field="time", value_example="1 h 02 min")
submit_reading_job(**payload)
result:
8 h 49 min
